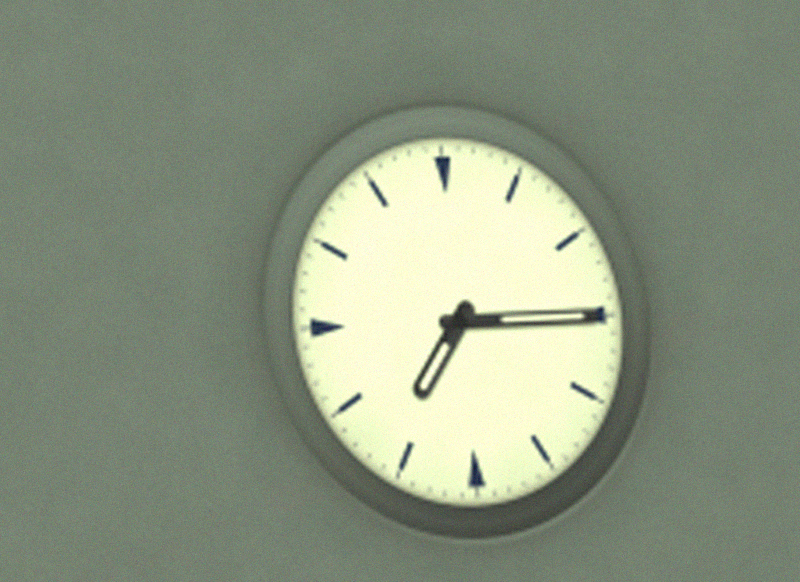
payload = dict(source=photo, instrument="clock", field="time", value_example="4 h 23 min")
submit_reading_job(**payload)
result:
7 h 15 min
